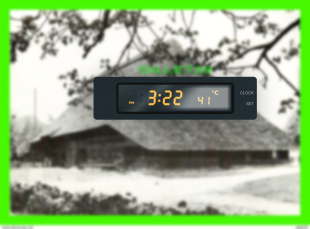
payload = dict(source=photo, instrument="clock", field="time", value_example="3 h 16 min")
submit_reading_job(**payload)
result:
3 h 22 min
